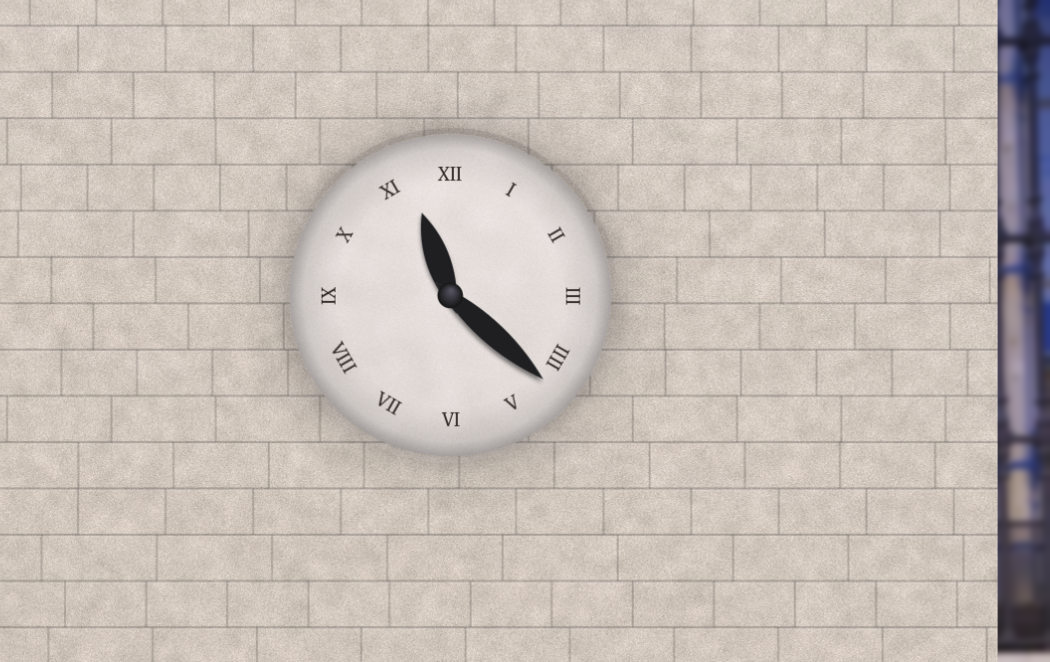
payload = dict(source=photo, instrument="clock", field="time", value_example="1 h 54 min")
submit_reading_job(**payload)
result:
11 h 22 min
